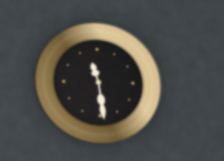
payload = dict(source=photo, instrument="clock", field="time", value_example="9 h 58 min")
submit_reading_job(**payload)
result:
11 h 29 min
